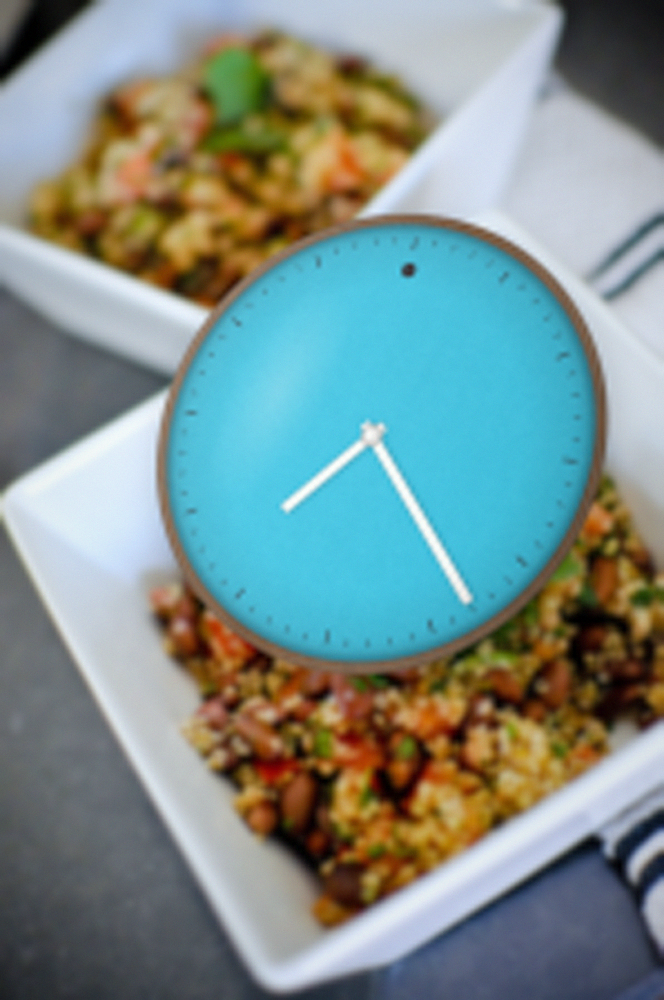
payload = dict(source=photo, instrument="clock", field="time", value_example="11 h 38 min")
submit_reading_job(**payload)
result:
7 h 23 min
